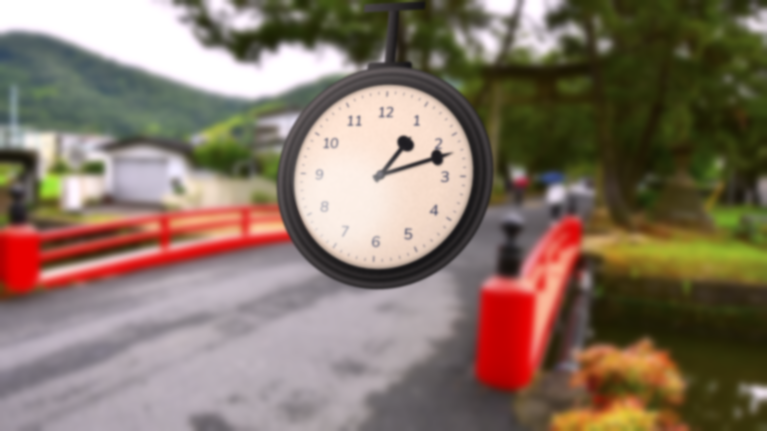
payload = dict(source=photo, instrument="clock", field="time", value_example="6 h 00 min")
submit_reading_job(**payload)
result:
1 h 12 min
